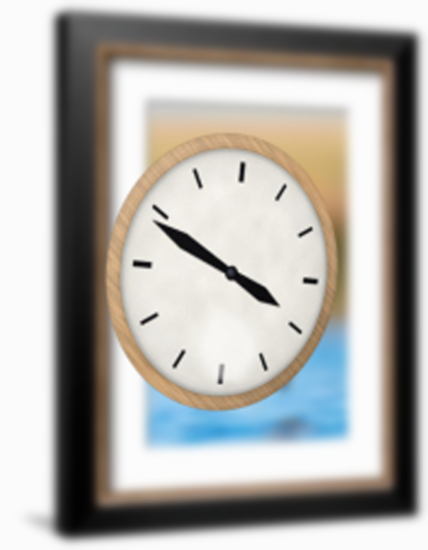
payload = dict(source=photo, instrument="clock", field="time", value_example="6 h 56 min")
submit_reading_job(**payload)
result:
3 h 49 min
